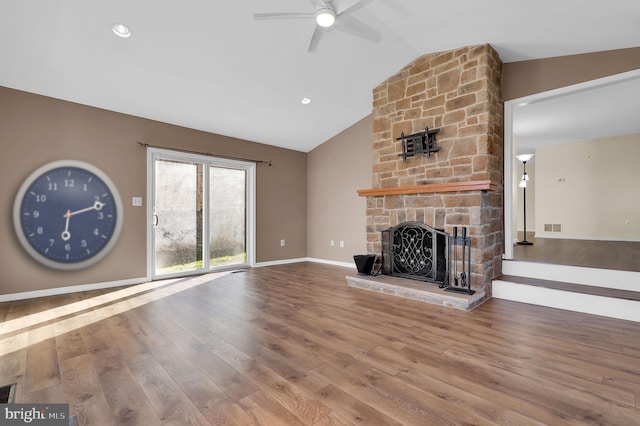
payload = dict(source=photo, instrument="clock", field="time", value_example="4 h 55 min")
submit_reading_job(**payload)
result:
6 h 12 min
